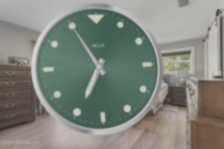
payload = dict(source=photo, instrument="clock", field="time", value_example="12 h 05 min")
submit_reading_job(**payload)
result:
6 h 55 min
